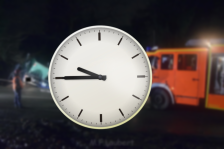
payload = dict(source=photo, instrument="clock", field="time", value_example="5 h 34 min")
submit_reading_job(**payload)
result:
9 h 45 min
